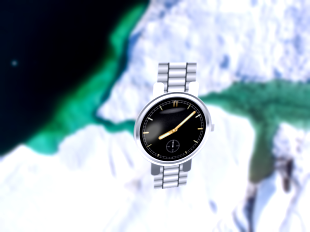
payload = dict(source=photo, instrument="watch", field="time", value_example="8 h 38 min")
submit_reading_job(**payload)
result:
8 h 08 min
